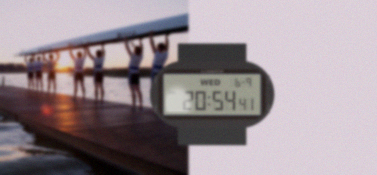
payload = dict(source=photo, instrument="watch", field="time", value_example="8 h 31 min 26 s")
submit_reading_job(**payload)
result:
20 h 54 min 41 s
